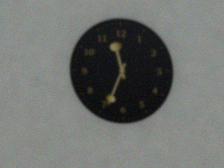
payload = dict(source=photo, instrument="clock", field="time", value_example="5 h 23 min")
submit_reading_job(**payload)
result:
11 h 34 min
